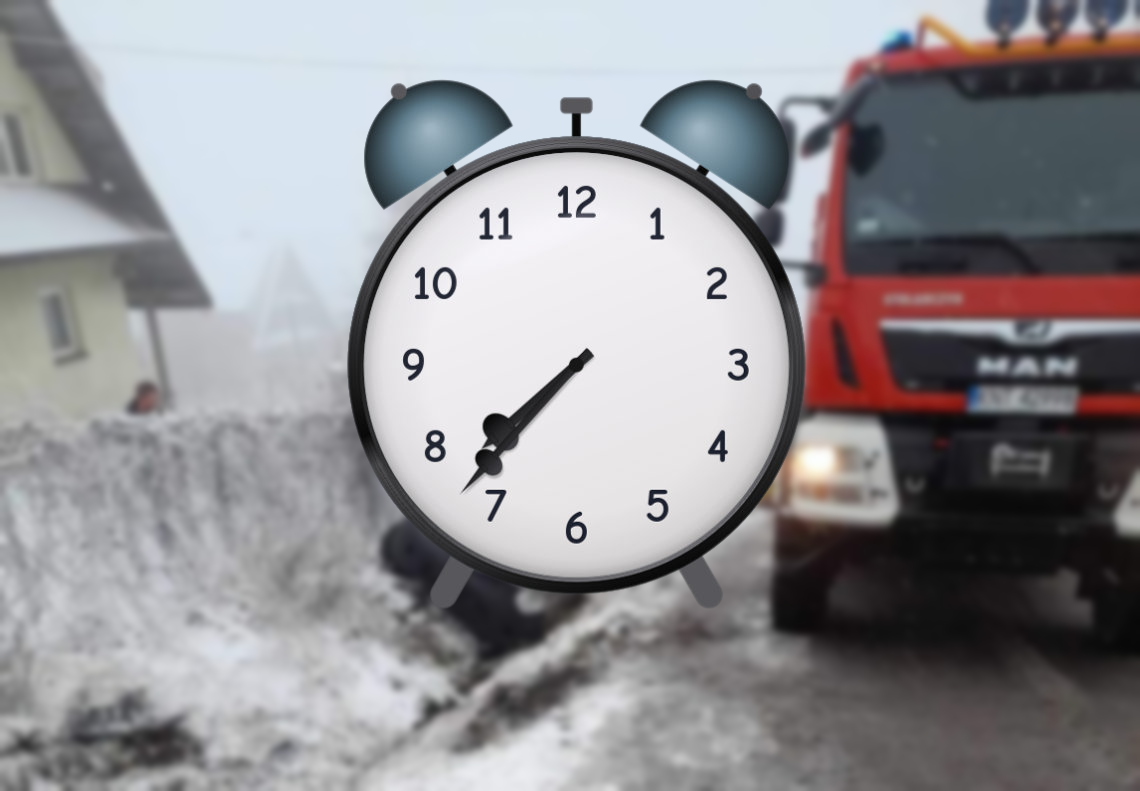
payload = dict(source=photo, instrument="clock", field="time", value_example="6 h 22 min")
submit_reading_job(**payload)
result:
7 h 37 min
